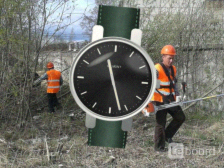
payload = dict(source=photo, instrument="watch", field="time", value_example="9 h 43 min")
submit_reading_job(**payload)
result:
11 h 27 min
